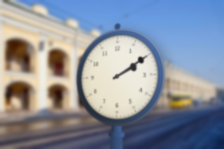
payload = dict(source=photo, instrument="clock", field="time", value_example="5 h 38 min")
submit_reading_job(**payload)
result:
2 h 10 min
